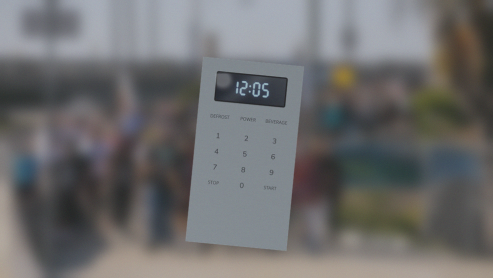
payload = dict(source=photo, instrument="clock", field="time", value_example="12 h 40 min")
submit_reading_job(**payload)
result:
12 h 05 min
